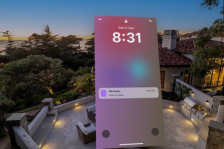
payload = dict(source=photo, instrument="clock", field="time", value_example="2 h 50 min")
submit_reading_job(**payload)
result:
8 h 31 min
